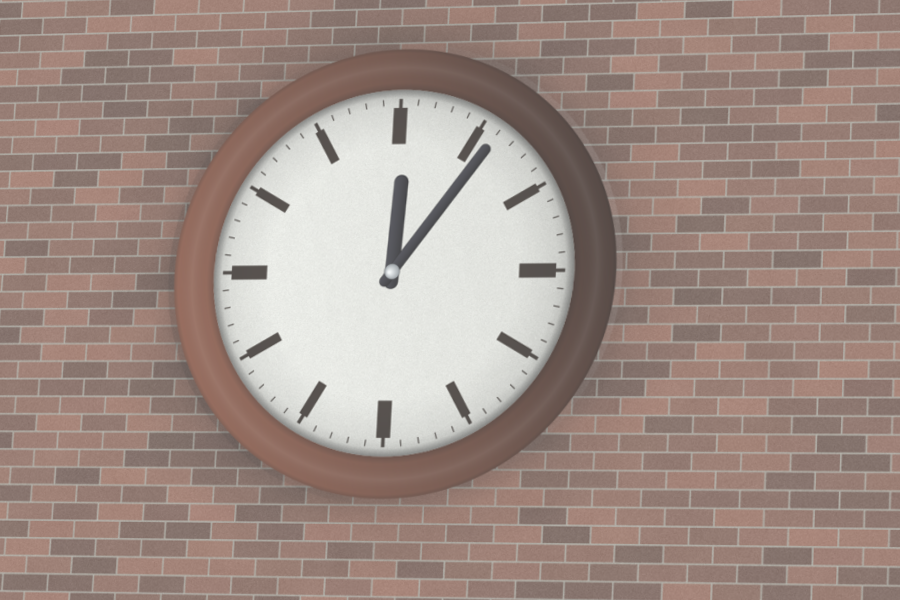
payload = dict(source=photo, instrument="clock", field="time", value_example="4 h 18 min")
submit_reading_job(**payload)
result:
12 h 06 min
